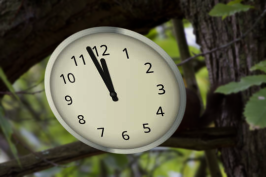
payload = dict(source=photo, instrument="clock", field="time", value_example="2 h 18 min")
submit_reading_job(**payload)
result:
11 h 58 min
